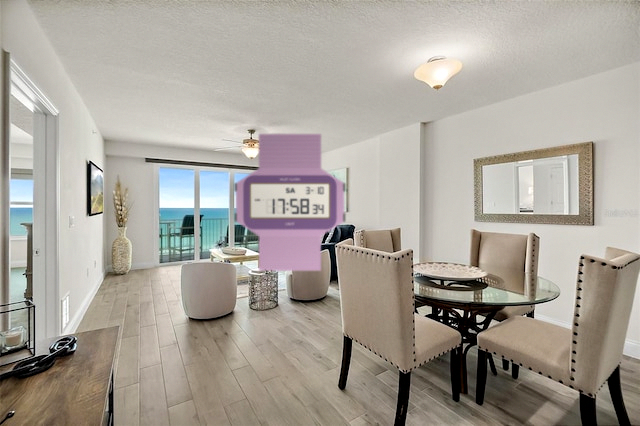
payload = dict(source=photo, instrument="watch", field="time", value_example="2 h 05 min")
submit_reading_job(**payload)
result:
17 h 58 min
